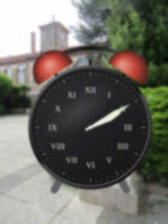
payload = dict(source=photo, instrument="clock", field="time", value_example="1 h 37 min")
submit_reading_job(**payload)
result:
2 h 10 min
